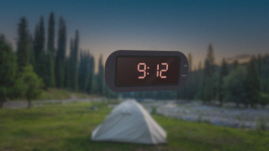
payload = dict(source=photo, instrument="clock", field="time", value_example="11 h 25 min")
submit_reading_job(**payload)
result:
9 h 12 min
